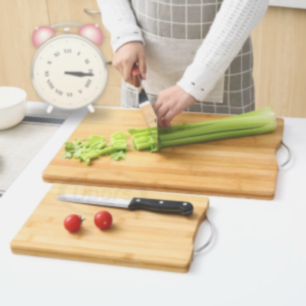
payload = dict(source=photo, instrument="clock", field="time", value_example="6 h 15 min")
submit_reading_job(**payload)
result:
3 h 16 min
